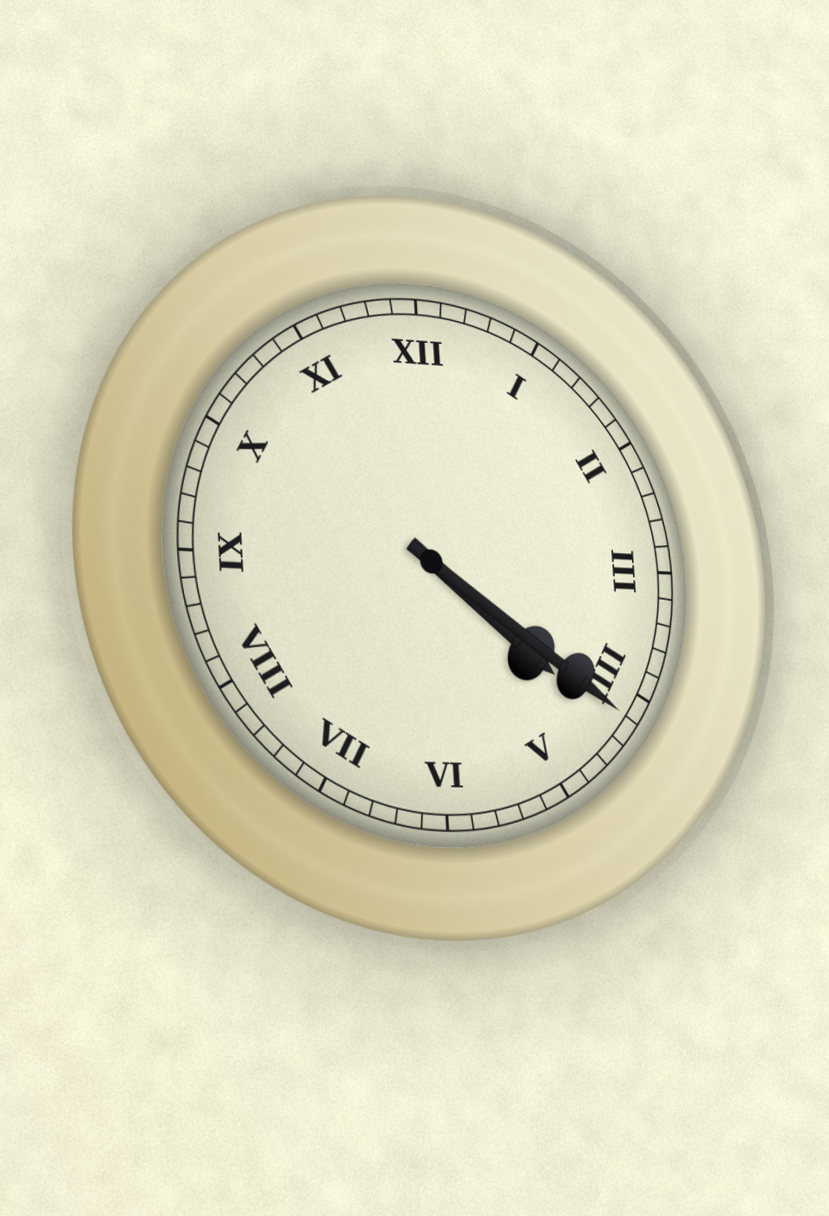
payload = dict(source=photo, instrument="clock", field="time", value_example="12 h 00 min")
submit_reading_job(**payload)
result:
4 h 21 min
